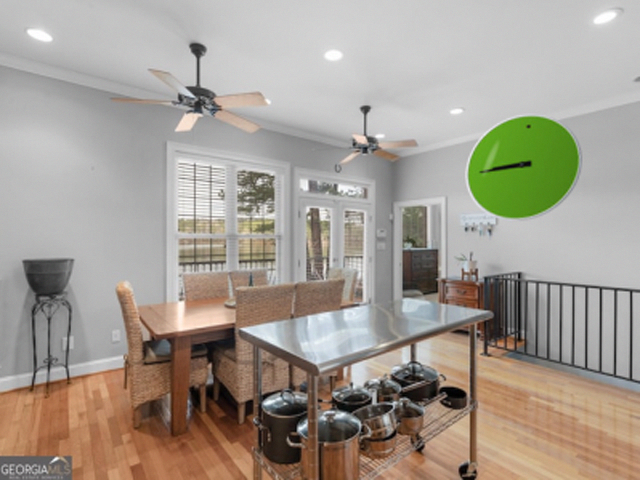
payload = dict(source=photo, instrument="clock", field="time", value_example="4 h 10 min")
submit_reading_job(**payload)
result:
8 h 43 min
